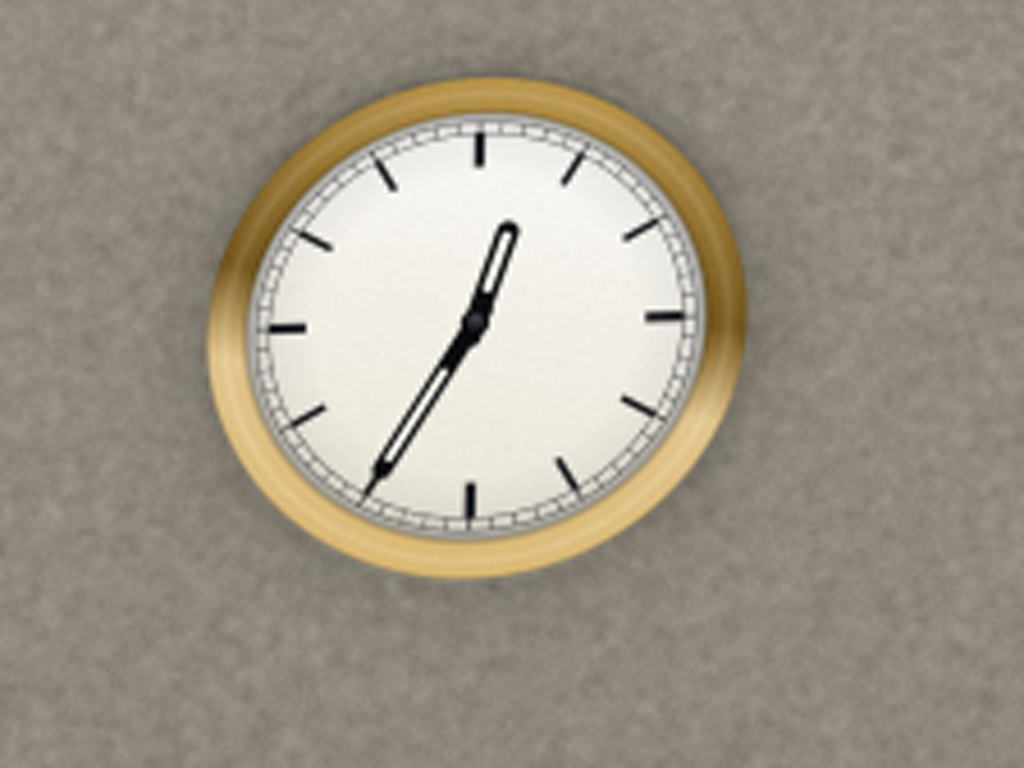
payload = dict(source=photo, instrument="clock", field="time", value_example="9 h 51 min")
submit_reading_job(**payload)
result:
12 h 35 min
